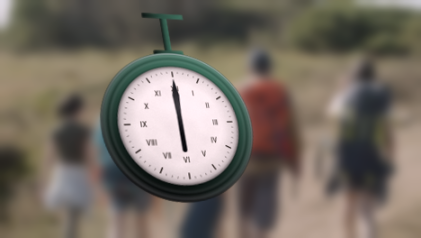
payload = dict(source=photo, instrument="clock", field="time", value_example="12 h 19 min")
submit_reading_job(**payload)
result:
6 h 00 min
